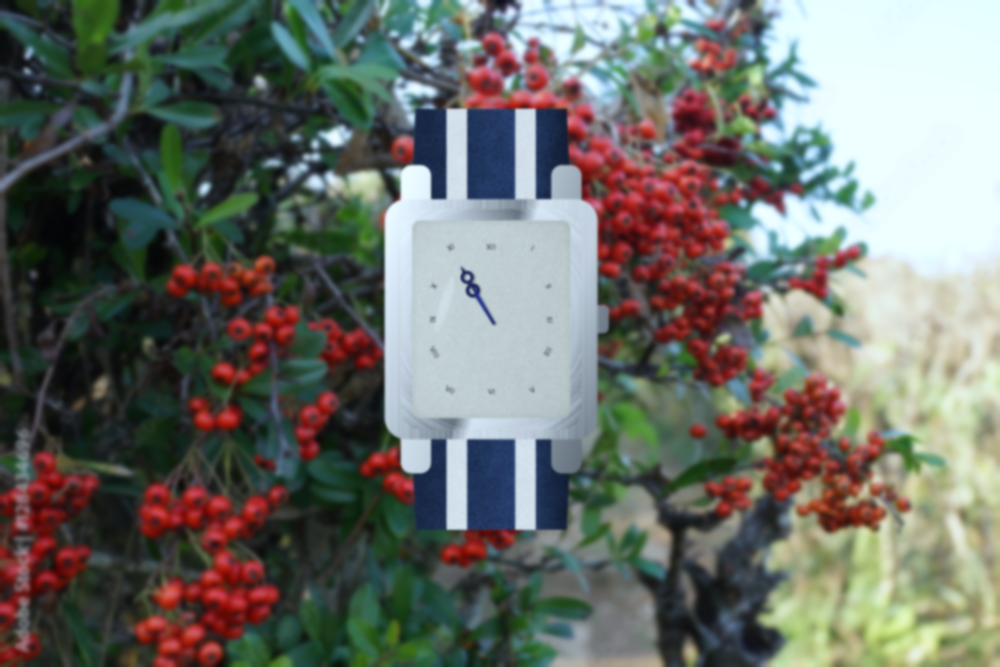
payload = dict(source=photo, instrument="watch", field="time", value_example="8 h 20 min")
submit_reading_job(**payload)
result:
10 h 55 min
